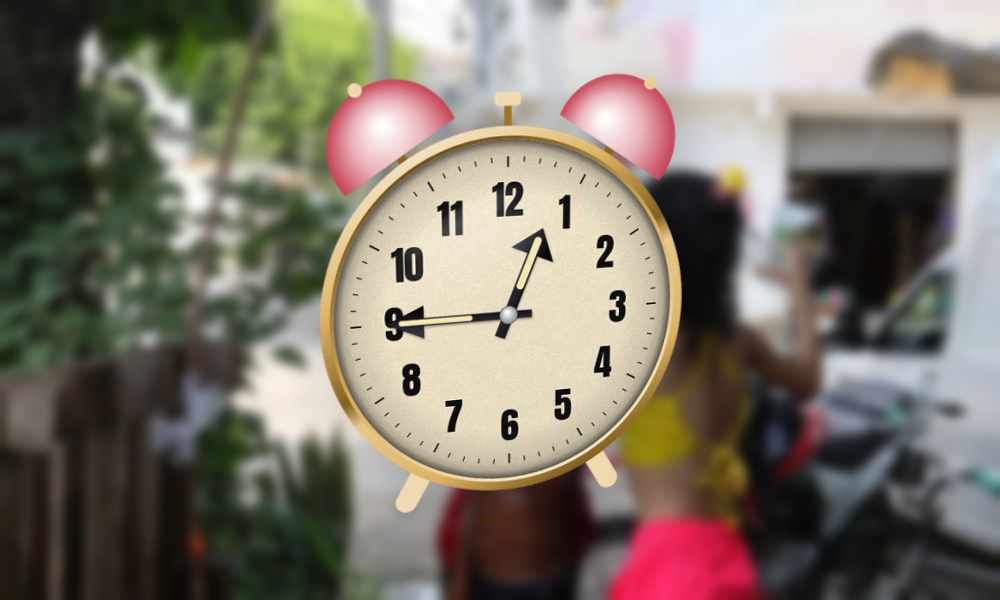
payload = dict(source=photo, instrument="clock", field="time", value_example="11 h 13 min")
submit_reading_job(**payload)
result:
12 h 45 min
